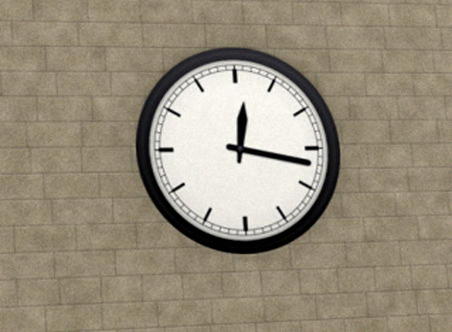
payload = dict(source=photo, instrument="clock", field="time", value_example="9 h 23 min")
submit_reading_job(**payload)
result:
12 h 17 min
